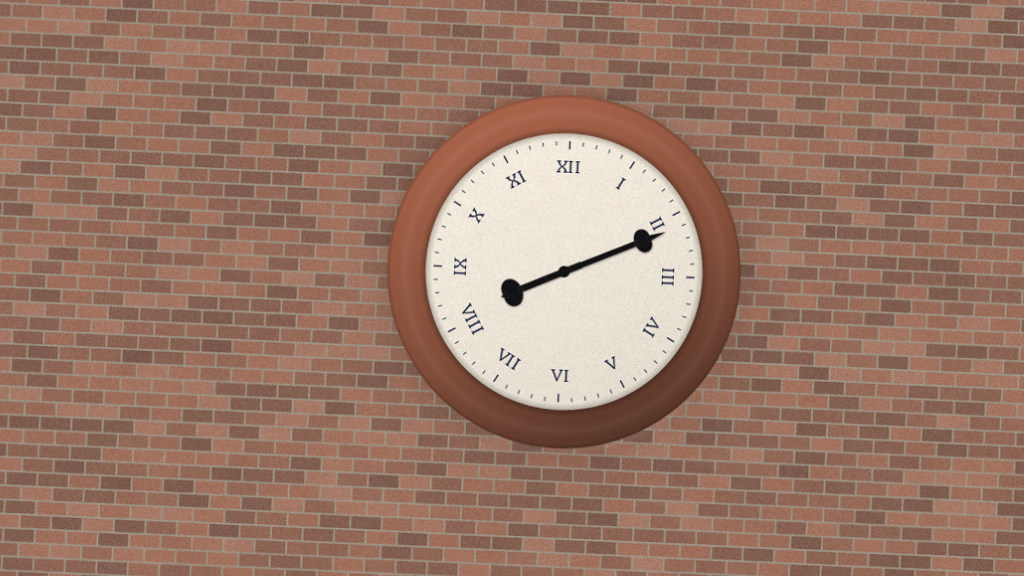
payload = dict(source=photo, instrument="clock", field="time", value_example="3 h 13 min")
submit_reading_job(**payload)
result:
8 h 11 min
